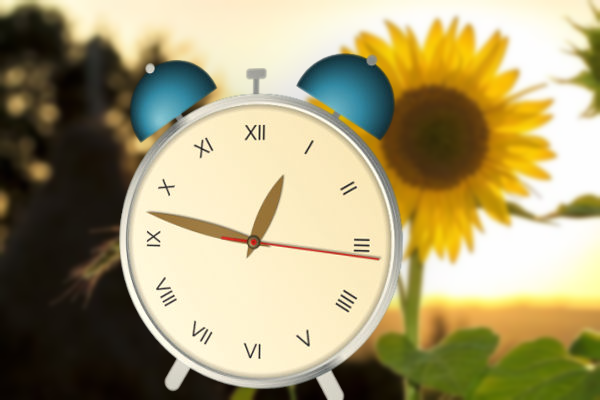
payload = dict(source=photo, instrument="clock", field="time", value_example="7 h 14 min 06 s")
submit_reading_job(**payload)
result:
12 h 47 min 16 s
